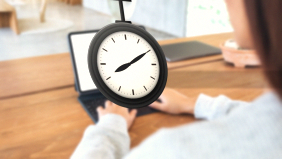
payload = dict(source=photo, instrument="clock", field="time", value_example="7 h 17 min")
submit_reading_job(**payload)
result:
8 h 10 min
